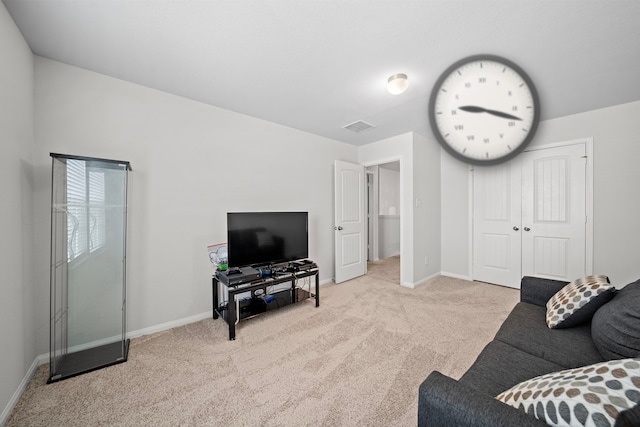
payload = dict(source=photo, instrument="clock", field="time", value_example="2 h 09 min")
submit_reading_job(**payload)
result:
9 h 18 min
